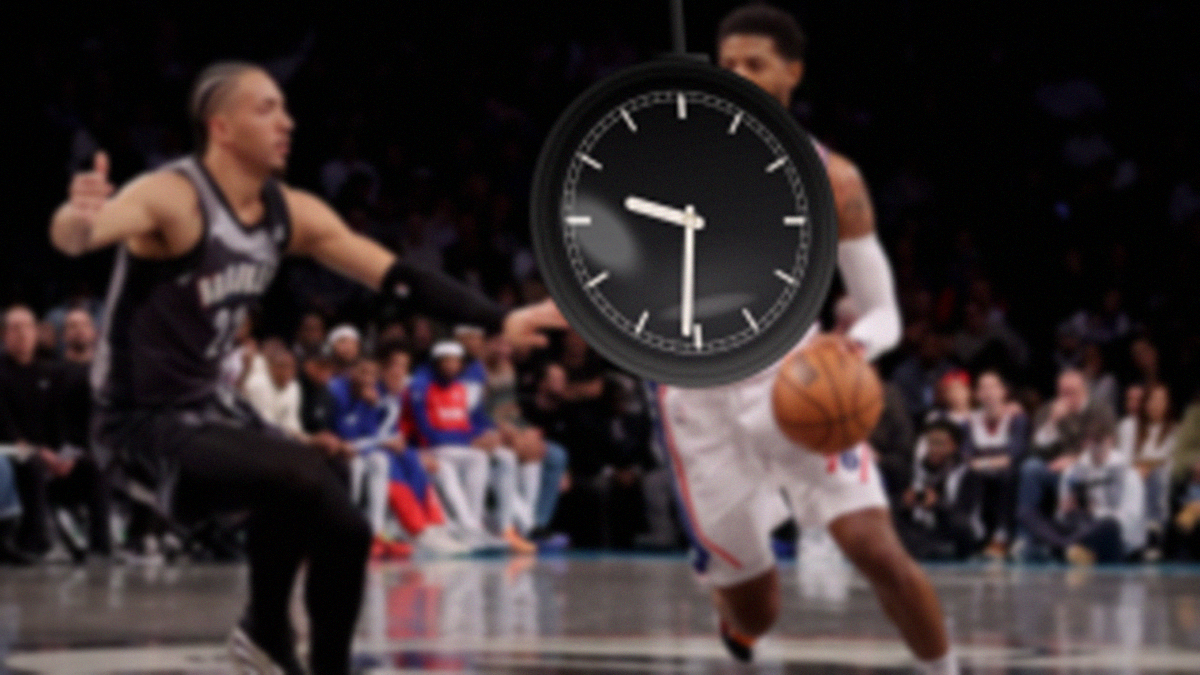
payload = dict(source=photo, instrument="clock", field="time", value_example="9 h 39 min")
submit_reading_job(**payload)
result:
9 h 31 min
